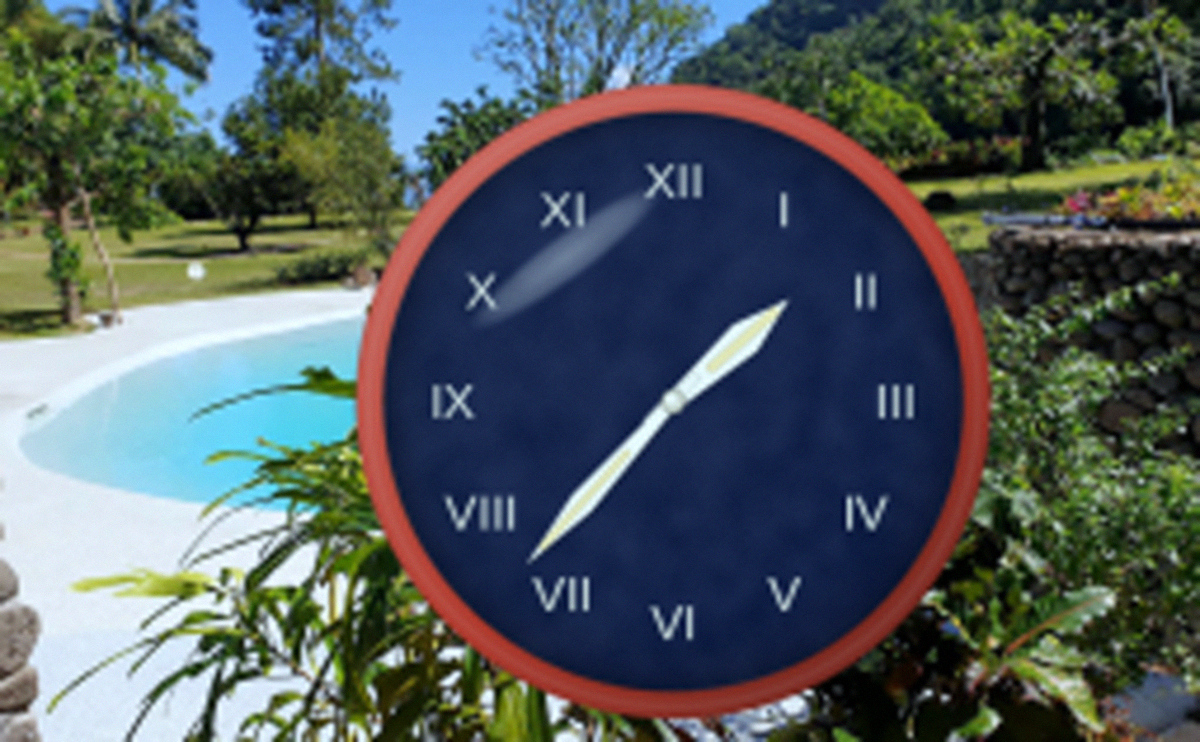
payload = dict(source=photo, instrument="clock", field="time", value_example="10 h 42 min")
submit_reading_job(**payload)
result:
1 h 37 min
